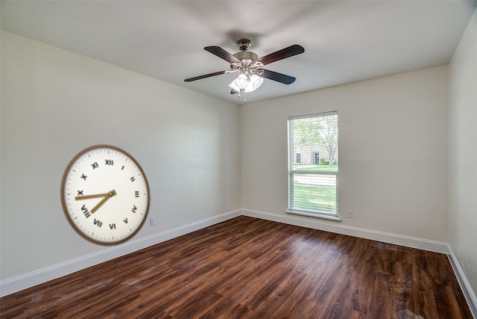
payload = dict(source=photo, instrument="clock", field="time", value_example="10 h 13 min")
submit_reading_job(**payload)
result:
7 h 44 min
